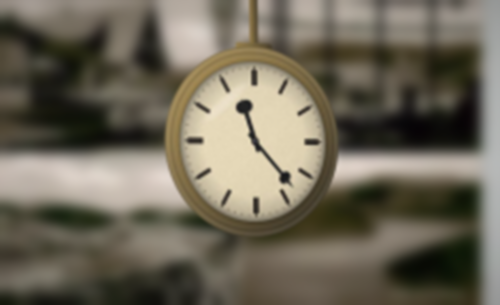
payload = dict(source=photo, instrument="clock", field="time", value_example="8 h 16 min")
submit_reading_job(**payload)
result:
11 h 23 min
